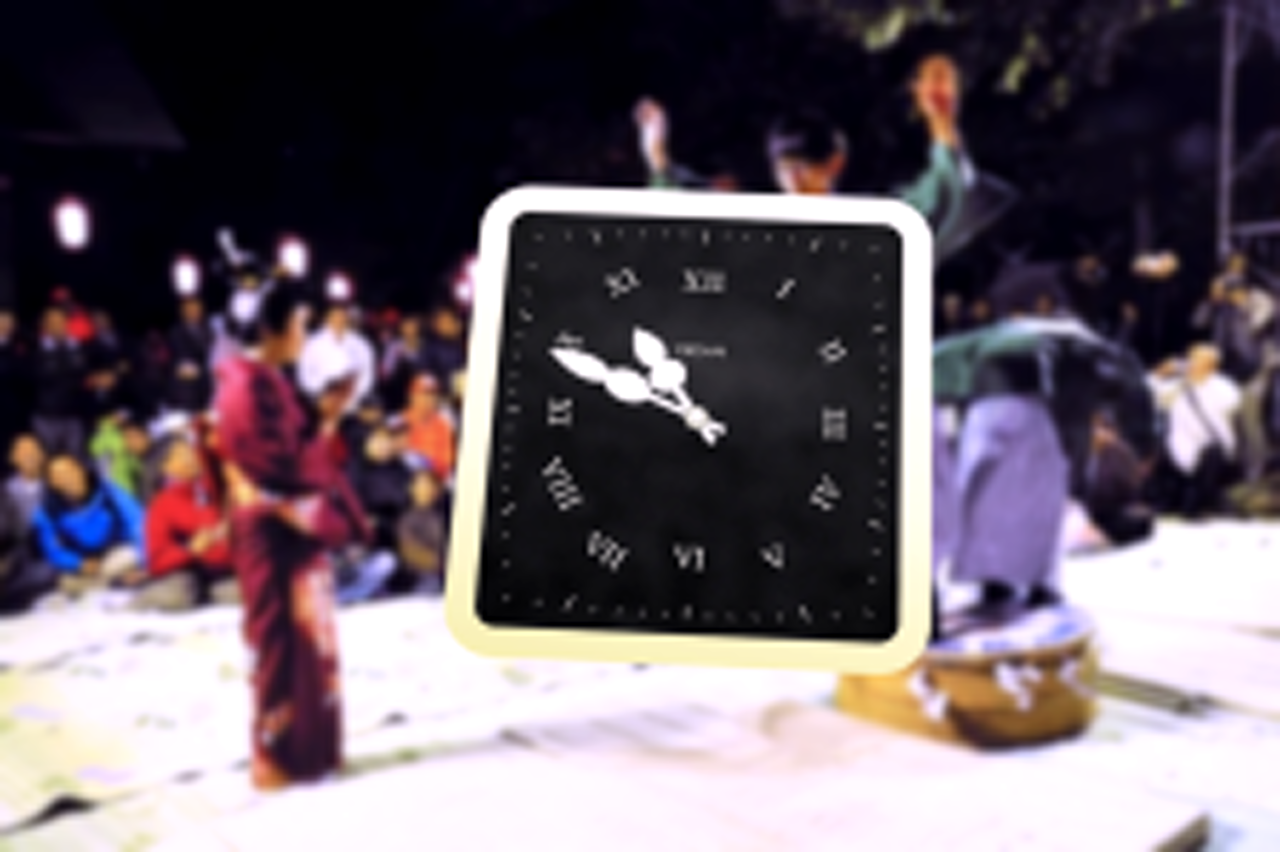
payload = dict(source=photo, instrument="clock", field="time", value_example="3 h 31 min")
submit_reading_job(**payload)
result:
10 h 49 min
